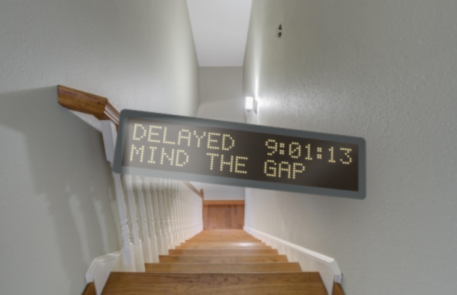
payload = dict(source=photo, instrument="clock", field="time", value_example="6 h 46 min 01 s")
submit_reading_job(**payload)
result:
9 h 01 min 13 s
